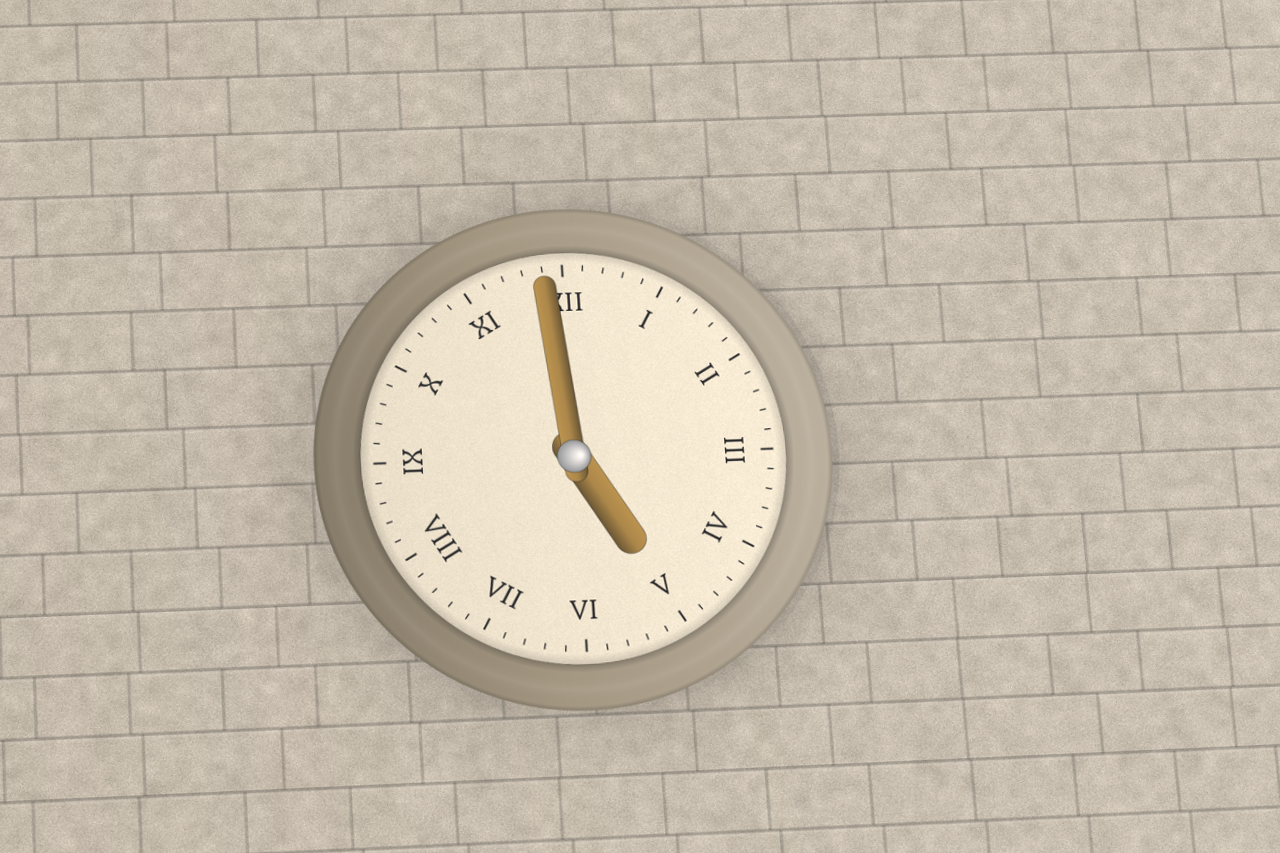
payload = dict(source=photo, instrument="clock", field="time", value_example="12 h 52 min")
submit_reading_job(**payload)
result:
4 h 59 min
